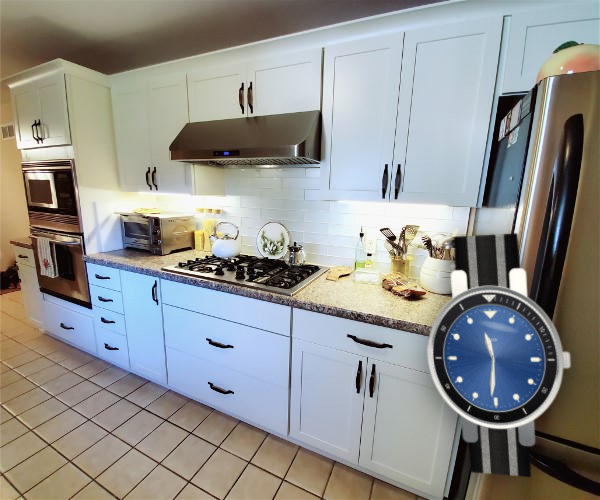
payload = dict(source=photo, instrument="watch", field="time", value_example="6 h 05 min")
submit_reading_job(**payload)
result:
11 h 31 min
